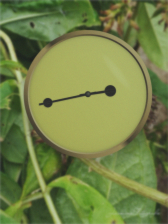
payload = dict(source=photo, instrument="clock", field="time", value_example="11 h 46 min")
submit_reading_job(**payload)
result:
2 h 43 min
